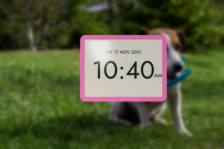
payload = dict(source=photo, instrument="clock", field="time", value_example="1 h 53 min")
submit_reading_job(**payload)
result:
10 h 40 min
